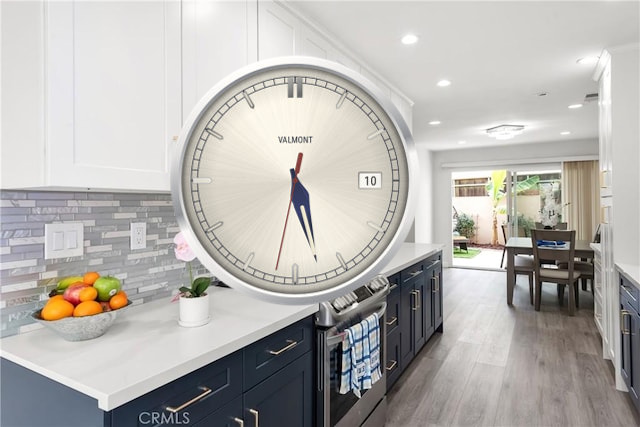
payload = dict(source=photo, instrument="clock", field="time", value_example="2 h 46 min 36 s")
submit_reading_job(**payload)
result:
5 h 27 min 32 s
